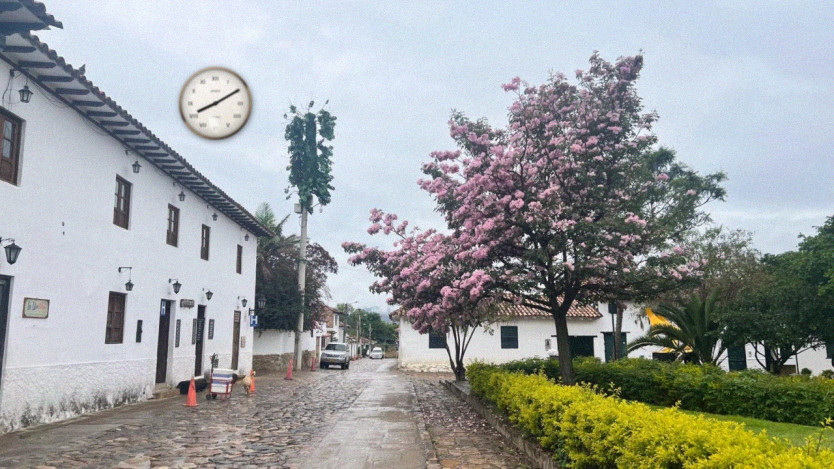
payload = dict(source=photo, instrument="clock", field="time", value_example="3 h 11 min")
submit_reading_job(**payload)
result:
8 h 10 min
